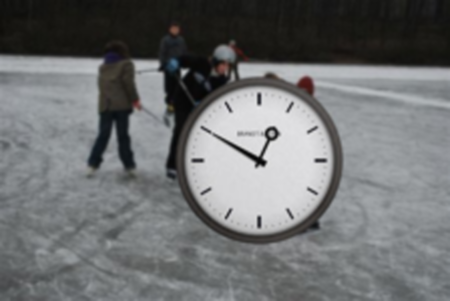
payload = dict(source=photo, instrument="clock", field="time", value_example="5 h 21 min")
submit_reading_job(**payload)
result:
12 h 50 min
